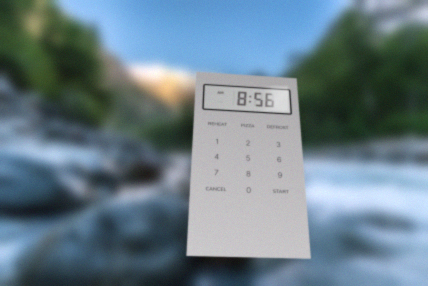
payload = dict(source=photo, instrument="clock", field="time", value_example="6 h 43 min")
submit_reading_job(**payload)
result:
8 h 56 min
